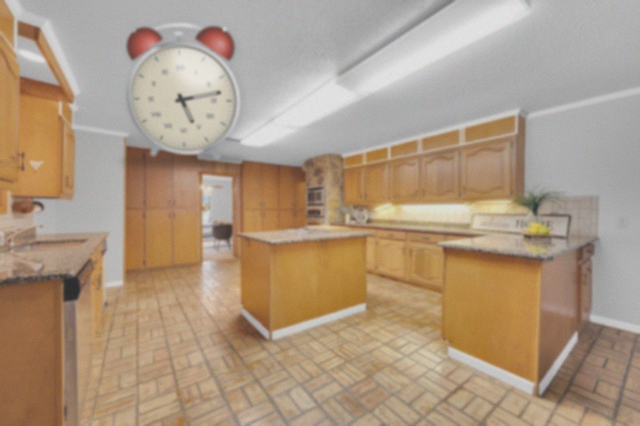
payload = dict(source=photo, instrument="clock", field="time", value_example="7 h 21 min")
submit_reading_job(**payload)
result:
5 h 13 min
